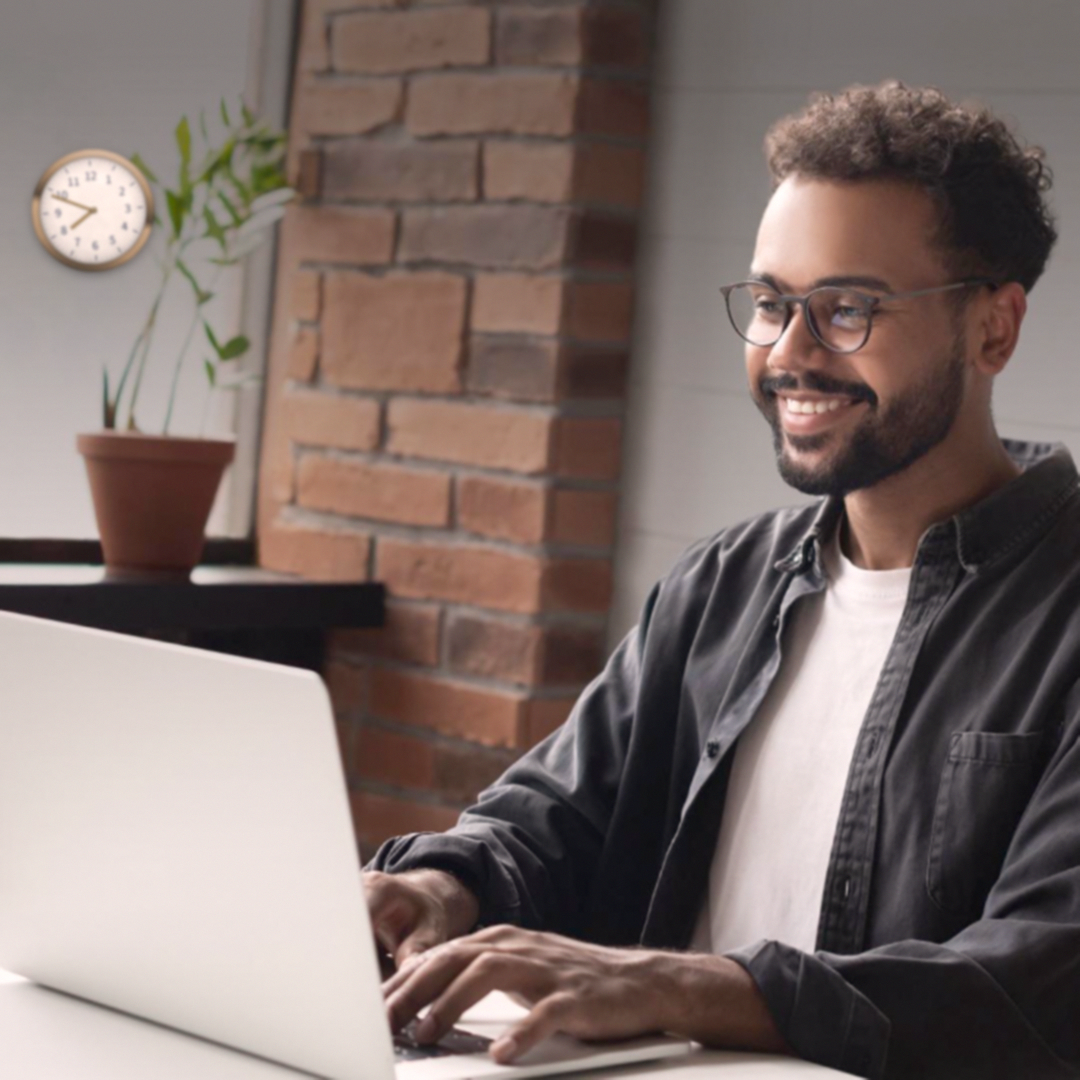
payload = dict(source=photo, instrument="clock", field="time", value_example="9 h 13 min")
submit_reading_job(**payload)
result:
7 h 49 min
